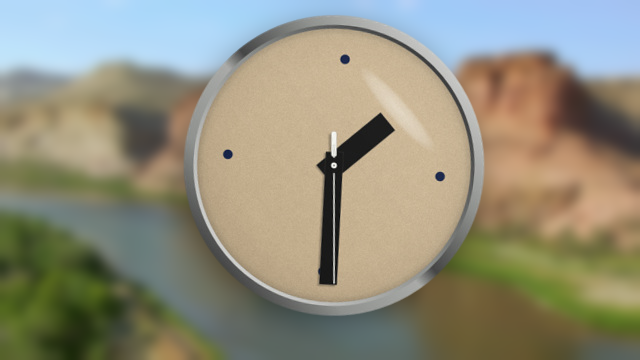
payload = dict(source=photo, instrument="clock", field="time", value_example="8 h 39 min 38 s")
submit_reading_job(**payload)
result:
1 h 29 min 29 s
